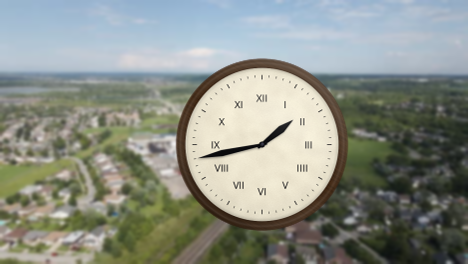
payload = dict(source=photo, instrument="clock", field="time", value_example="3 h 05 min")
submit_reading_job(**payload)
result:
1 h 43 min
